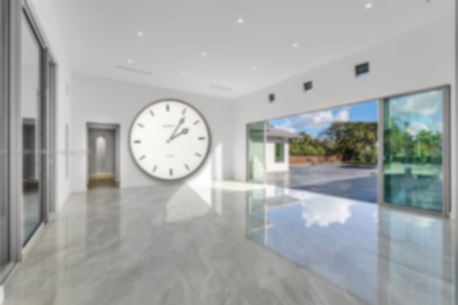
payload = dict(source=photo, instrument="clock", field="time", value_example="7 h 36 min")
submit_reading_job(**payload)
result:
2 h 06 min
